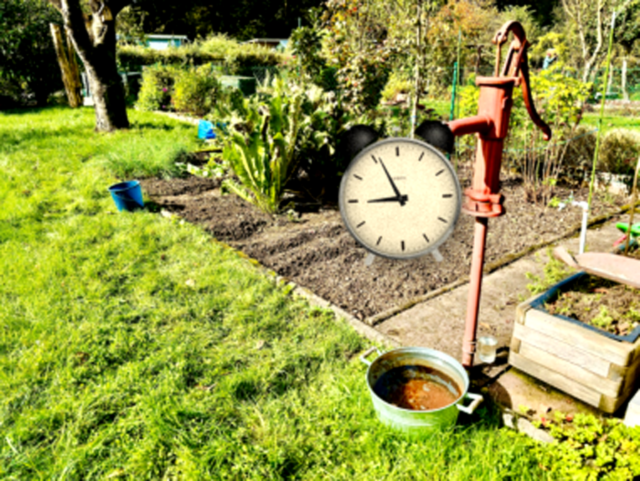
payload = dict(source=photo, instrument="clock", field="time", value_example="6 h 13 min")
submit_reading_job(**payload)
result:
8 h 56 min
